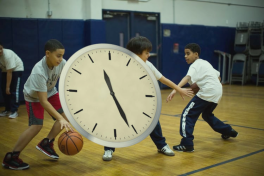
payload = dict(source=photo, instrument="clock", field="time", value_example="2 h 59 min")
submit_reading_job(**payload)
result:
11 h 26 min
